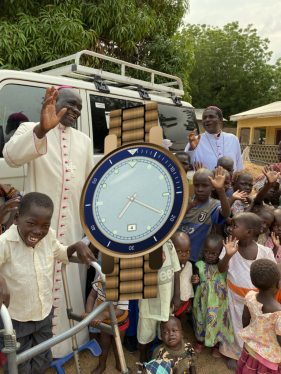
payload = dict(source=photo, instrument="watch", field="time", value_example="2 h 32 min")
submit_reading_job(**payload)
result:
7 h 20 min
